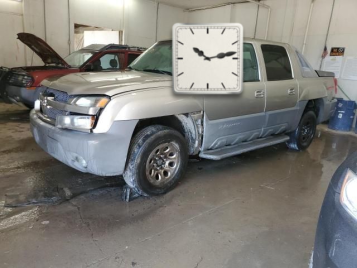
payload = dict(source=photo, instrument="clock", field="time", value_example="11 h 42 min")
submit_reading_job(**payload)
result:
10 h 13 min
